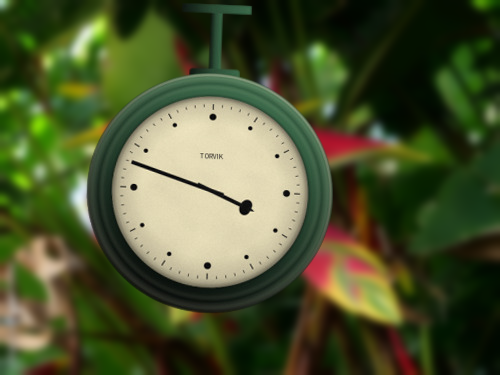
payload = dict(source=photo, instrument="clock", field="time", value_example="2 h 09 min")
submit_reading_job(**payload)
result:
3 h 48 min
